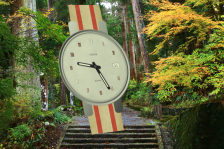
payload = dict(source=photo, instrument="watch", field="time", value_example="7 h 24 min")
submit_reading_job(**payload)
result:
9 h 26 min
